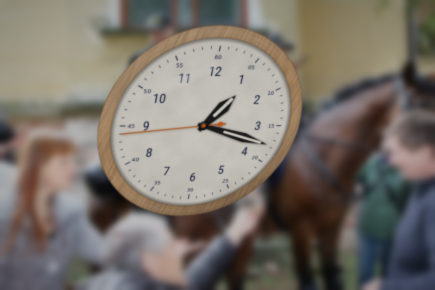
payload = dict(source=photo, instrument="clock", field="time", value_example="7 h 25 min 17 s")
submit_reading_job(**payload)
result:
1 h 17 min 44 s
